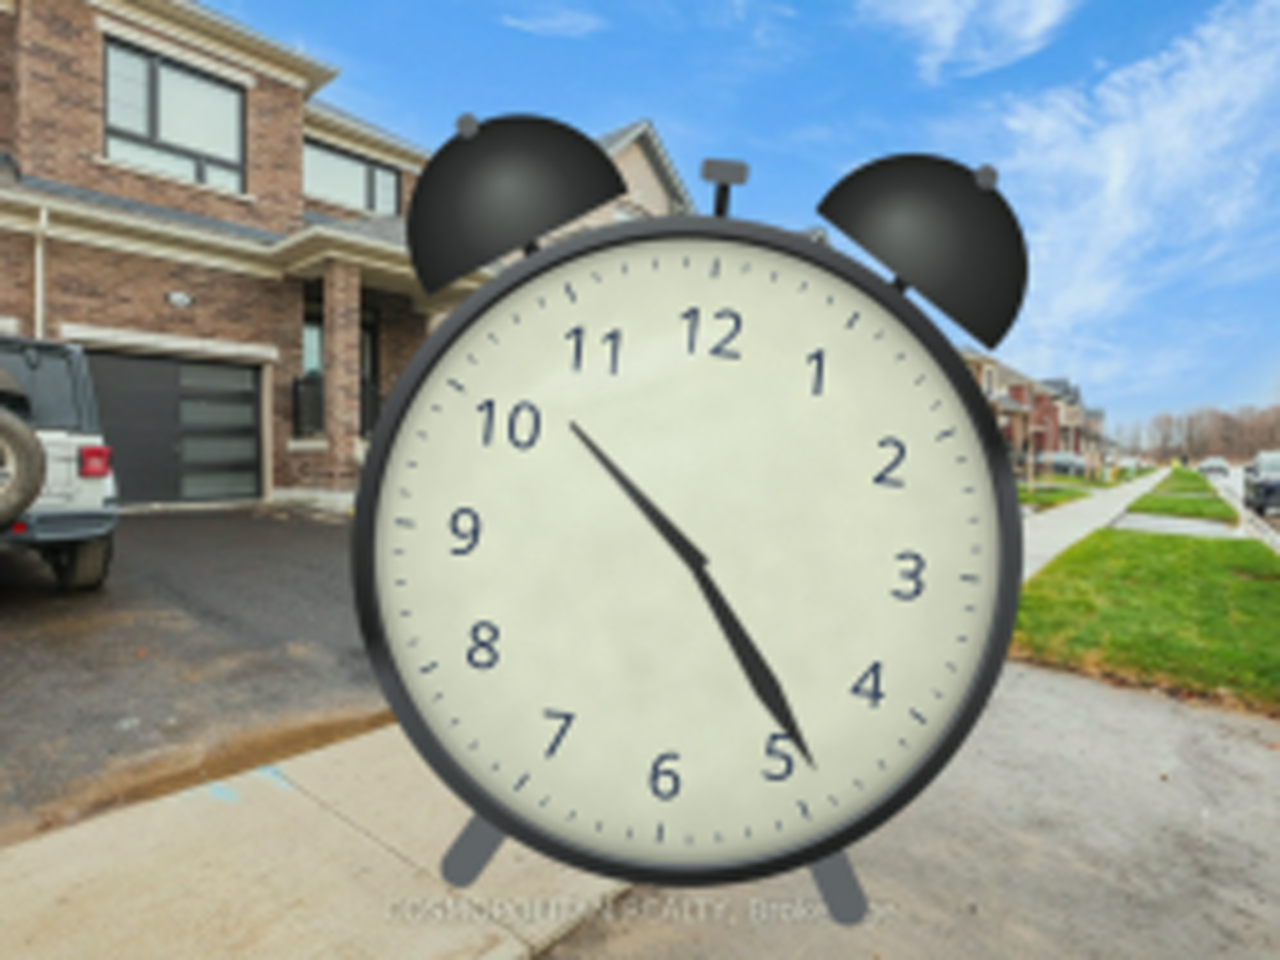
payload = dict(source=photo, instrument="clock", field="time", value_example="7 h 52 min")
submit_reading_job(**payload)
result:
10 h 24 min
